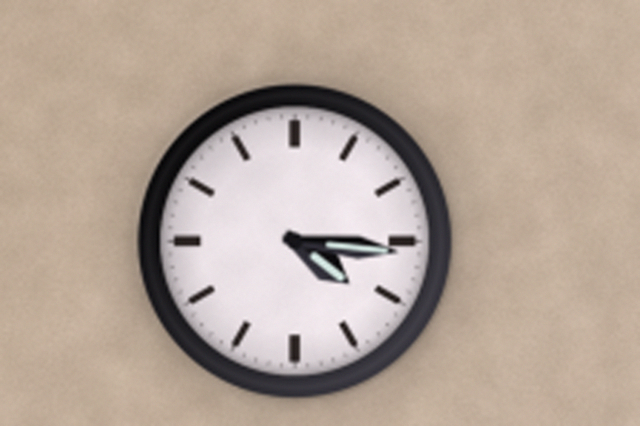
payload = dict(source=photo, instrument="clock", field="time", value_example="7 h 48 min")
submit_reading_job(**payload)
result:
4 h 16 min
